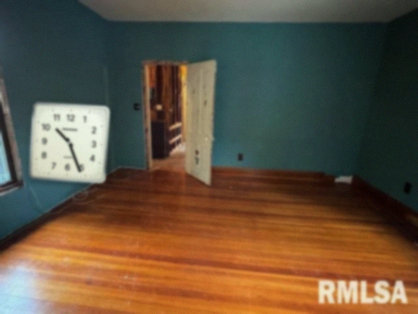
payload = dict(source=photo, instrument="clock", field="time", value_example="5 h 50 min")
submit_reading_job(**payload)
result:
10 h 26 min
